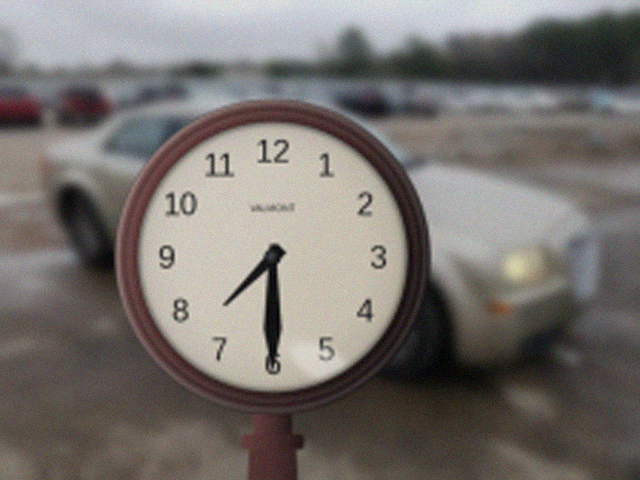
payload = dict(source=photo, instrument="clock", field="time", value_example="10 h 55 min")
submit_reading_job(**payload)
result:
7 h 30 min
